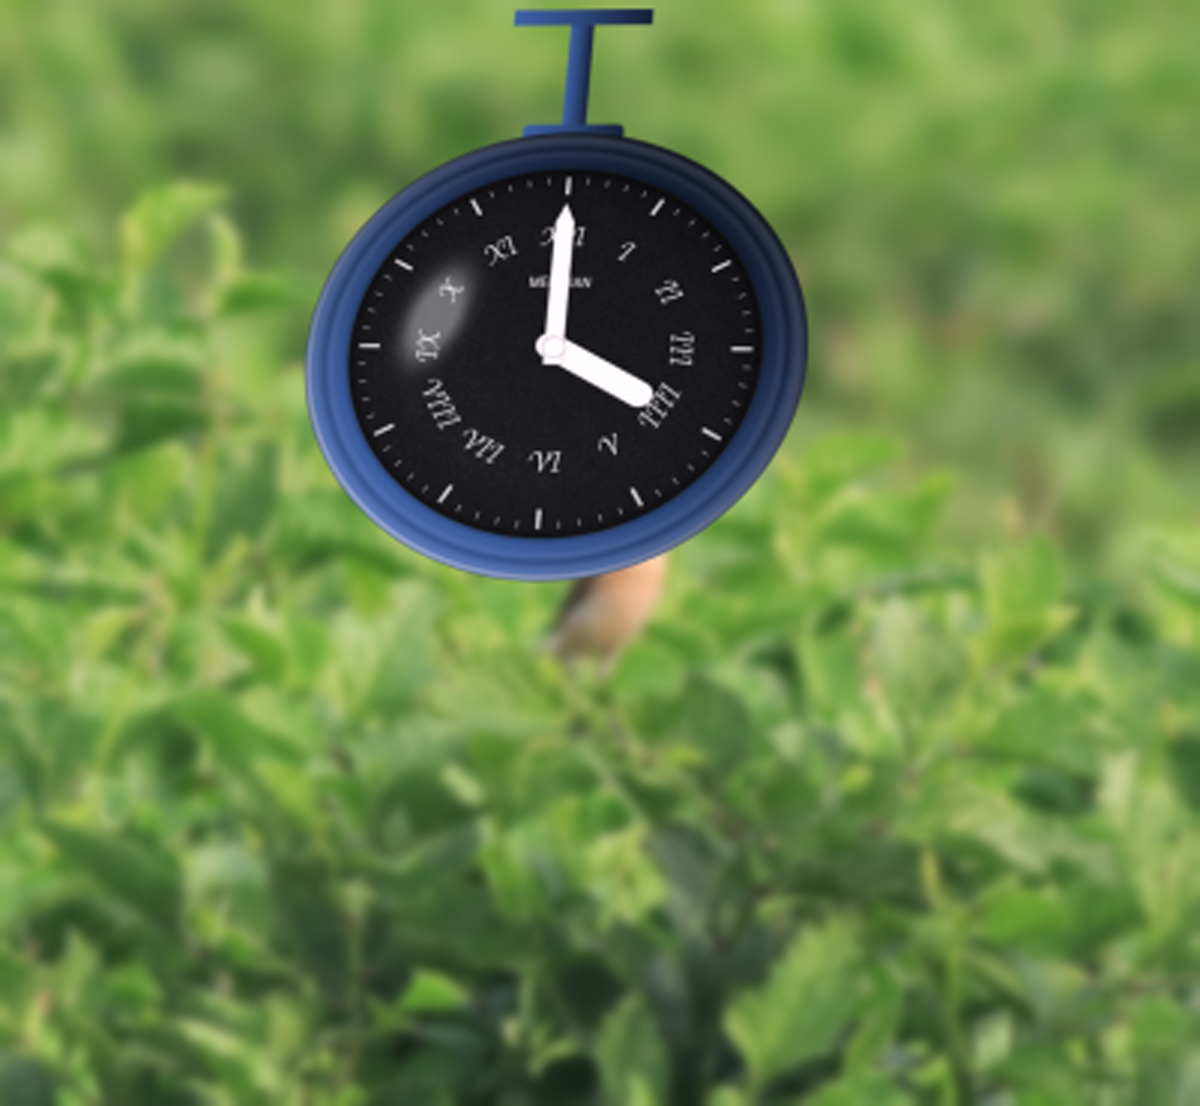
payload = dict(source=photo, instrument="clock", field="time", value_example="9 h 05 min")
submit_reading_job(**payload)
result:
4 h 00 min
